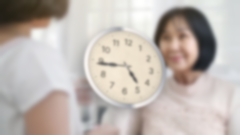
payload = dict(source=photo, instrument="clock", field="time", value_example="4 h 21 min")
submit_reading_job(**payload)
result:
4 h 44 min
